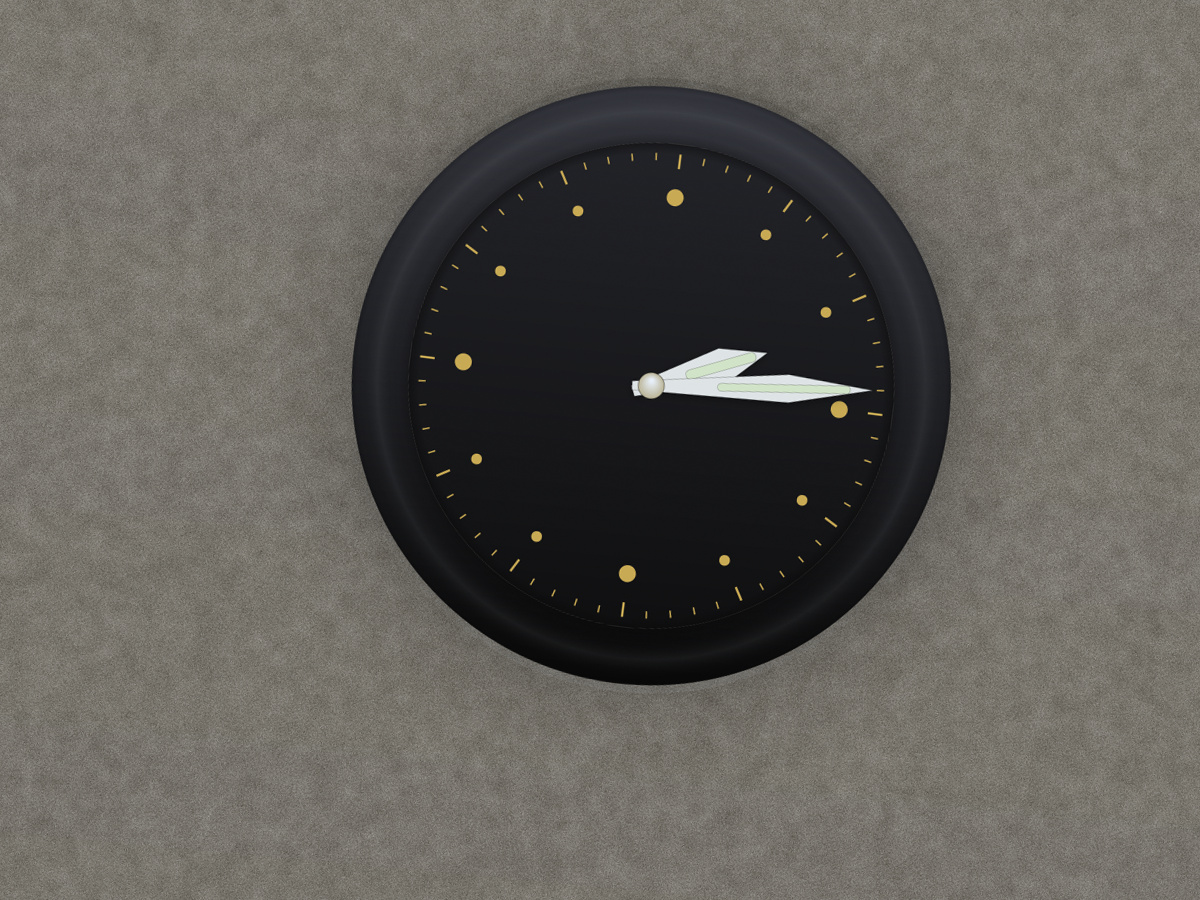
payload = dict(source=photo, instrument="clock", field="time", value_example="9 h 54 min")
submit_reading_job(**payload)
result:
2 h 14 min
